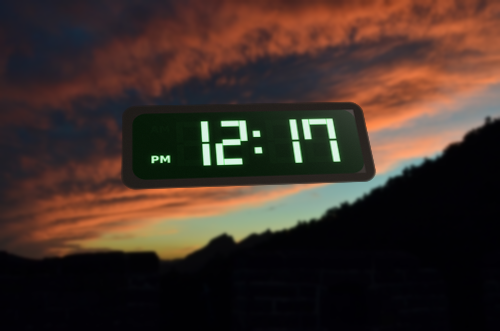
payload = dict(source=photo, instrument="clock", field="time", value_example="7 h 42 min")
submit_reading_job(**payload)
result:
12 h 17 min
